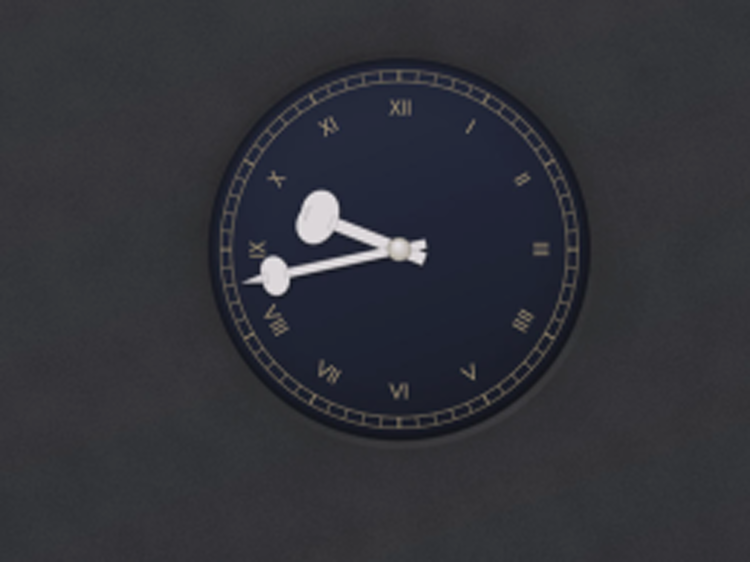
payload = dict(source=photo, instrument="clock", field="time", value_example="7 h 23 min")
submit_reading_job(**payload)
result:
9 h 43 min
